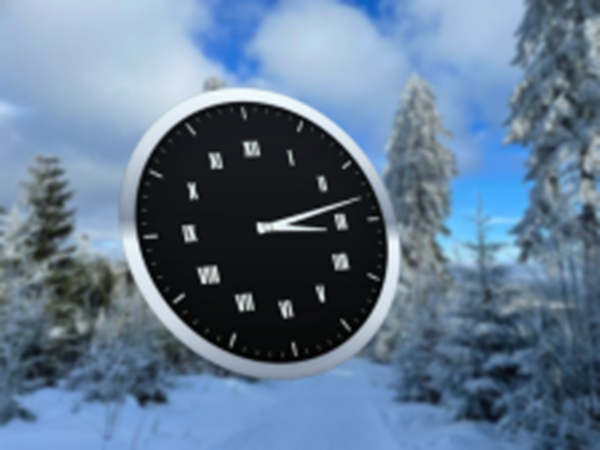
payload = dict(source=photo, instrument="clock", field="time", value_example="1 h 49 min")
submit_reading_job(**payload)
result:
3 h 13 min
